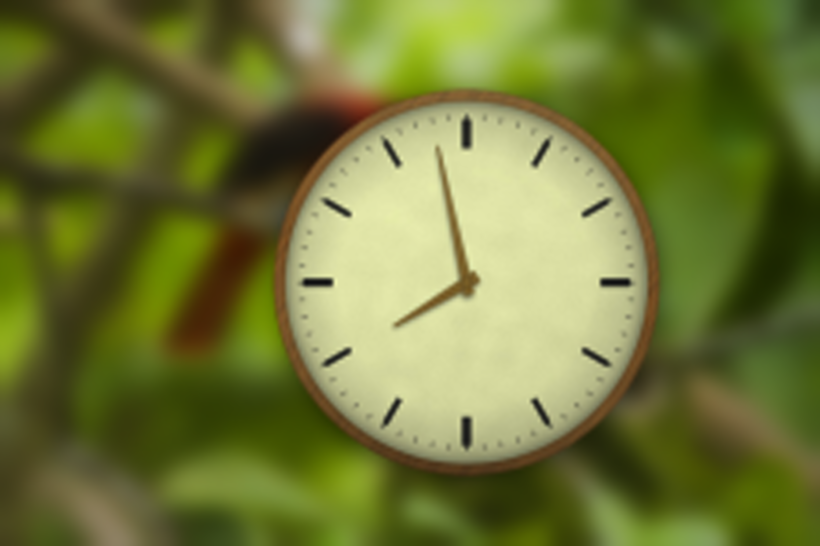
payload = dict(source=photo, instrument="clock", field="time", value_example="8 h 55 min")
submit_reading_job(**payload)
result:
7 h 58 min
